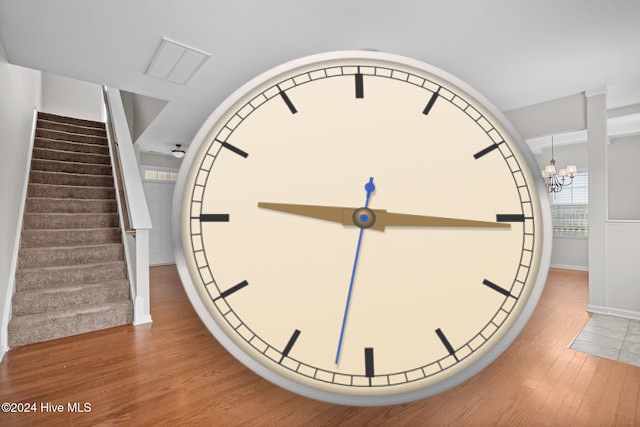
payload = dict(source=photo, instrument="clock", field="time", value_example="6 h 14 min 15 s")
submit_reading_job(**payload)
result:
9 h 15 min 32 s
